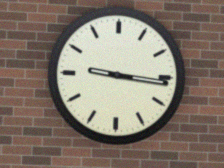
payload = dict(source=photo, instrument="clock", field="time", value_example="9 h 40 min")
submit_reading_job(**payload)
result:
9 h 16 min
